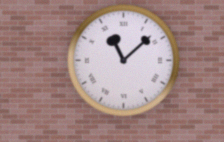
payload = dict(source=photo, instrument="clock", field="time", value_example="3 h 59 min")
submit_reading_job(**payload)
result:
11 h 08 min
